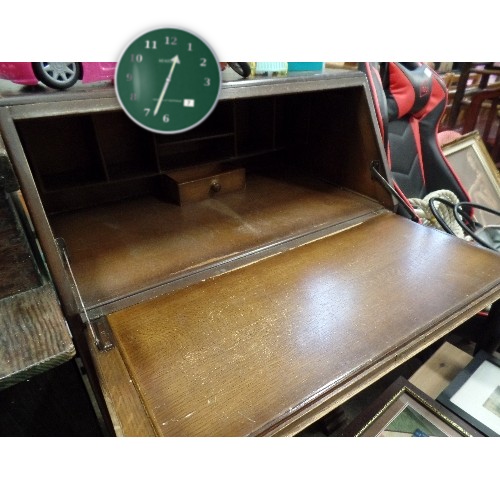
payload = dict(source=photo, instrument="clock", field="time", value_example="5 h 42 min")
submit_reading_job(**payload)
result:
12 h 33 min
